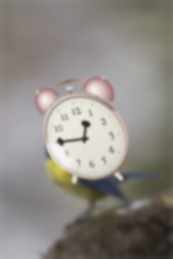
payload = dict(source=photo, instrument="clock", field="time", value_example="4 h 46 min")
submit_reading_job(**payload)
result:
12 h 45 min
